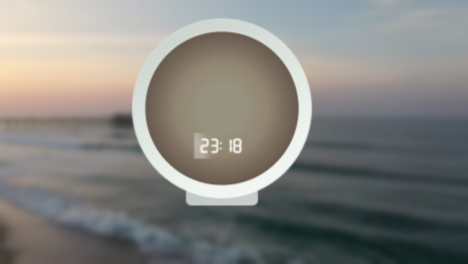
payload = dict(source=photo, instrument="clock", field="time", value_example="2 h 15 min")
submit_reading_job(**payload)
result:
23 h 18 min
